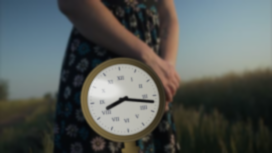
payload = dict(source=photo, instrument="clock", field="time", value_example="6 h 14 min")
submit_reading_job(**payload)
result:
8 h 17 min
